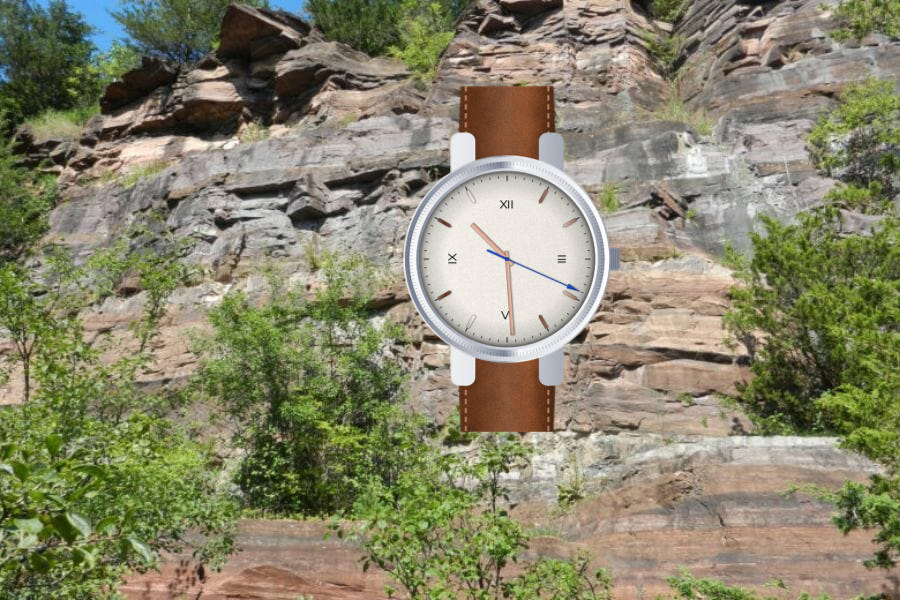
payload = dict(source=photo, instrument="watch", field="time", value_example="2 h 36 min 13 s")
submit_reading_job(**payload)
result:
10 h 29 min 19 s
